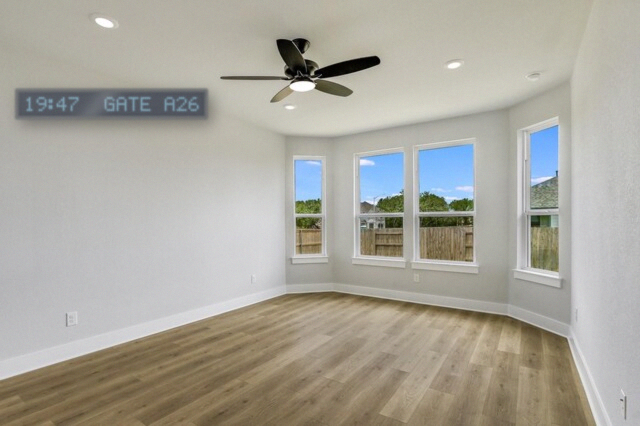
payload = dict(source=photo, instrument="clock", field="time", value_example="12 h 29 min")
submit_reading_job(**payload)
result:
19 h 47 min
